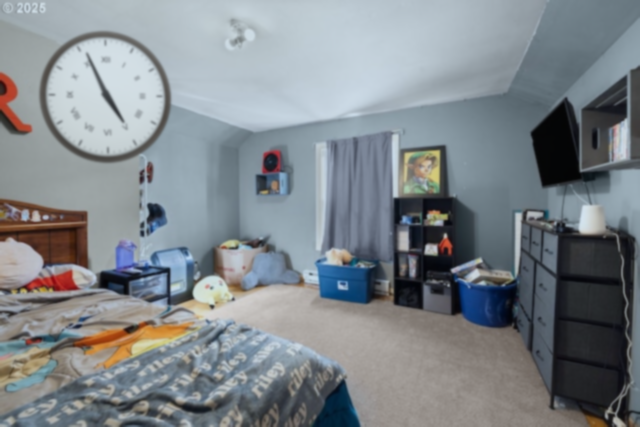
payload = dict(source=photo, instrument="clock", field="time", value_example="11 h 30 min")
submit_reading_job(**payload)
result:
4 h 56 min
